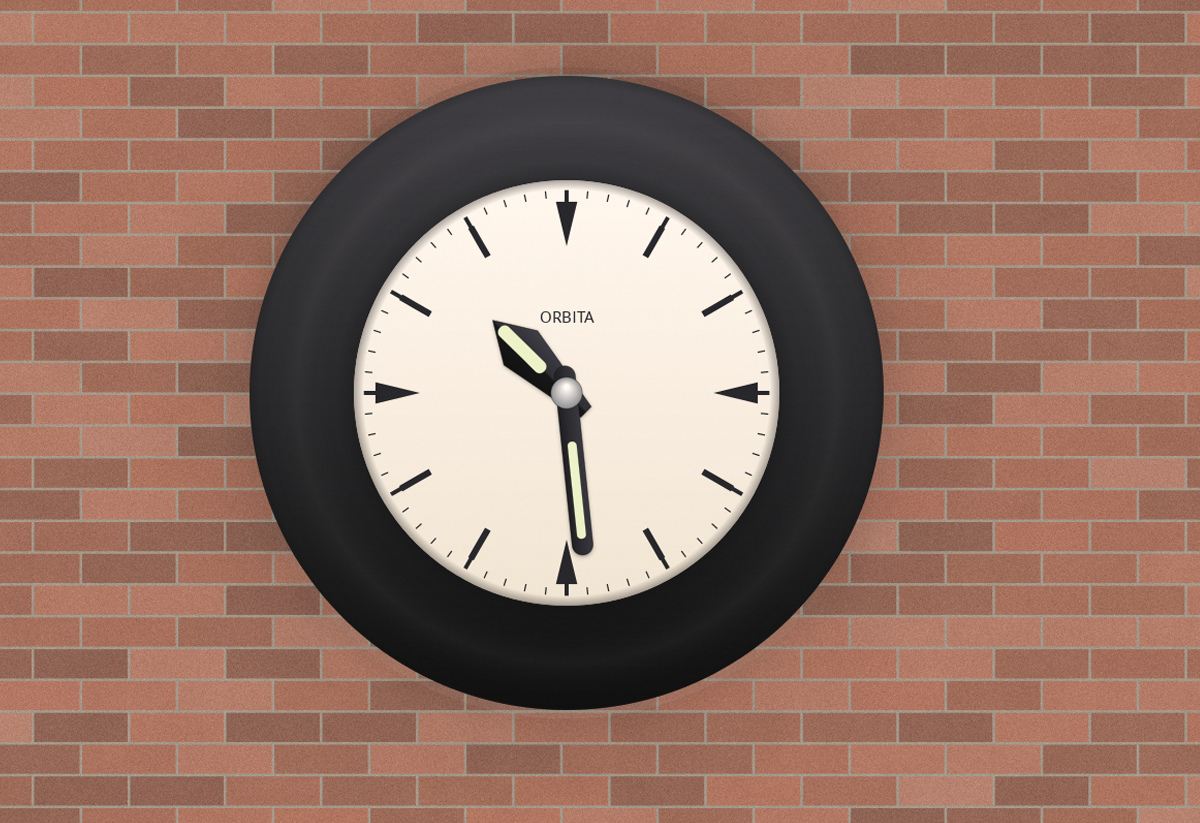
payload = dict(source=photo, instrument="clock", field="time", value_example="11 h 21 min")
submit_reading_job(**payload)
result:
10 h 29 min
